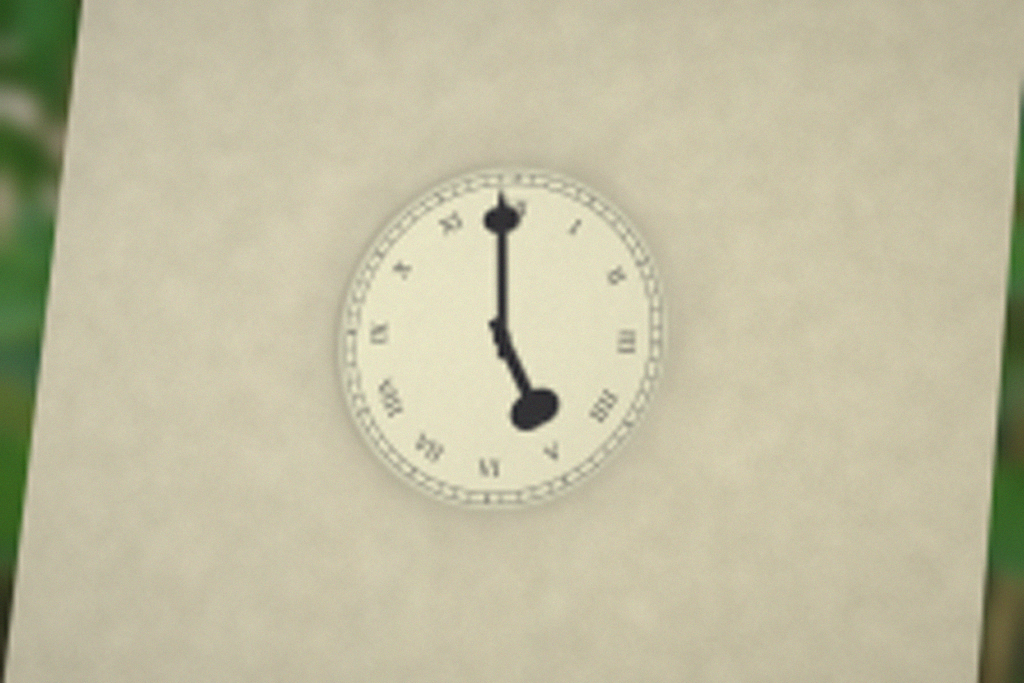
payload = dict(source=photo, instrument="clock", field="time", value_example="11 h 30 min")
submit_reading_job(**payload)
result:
4 h 59 min
